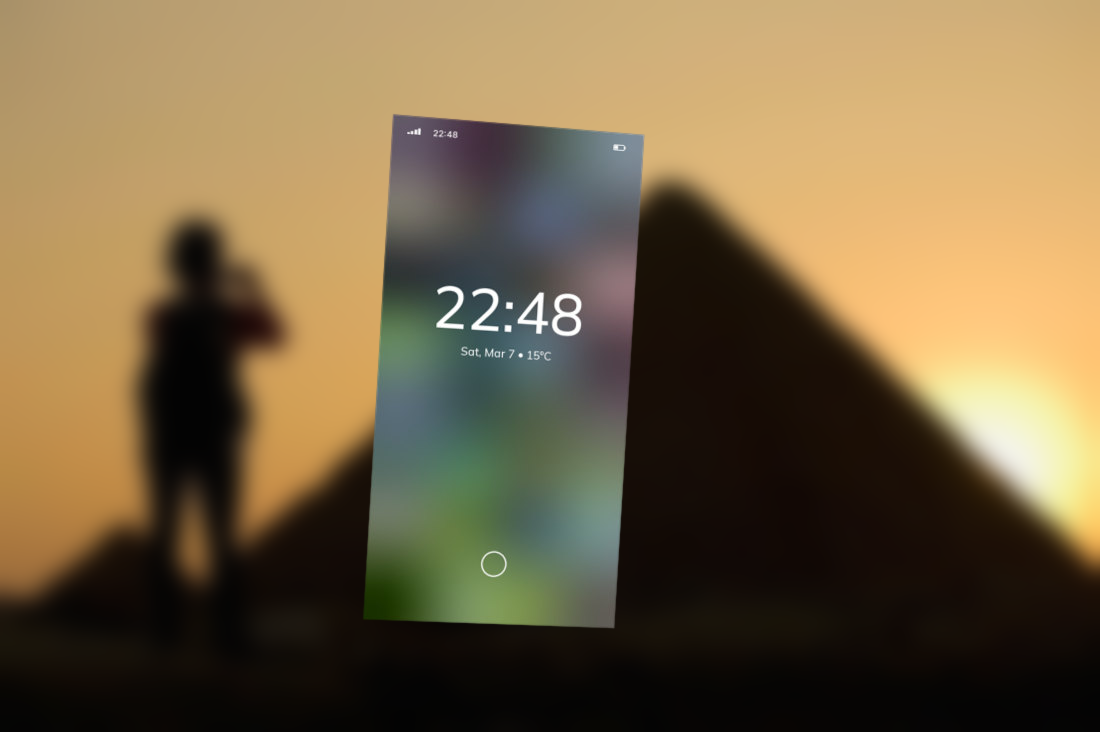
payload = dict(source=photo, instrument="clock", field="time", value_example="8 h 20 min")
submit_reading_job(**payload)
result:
22 h 48 min
